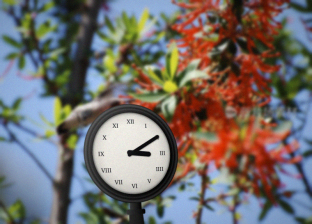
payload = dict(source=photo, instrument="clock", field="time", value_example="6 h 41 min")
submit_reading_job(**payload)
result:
3 h 10 min
